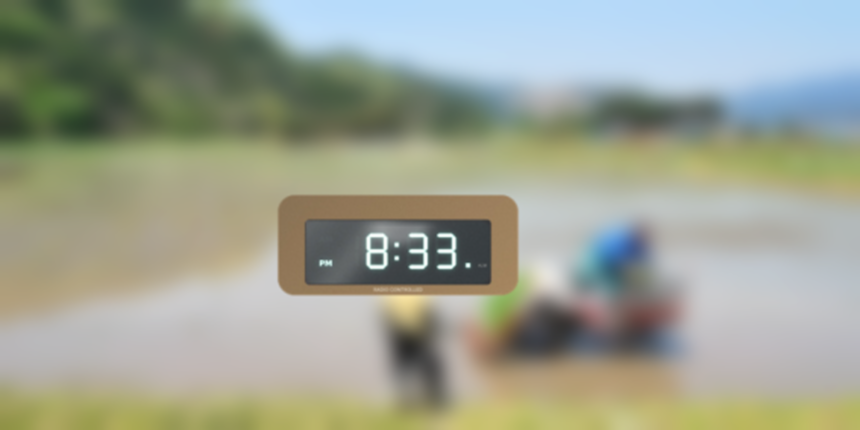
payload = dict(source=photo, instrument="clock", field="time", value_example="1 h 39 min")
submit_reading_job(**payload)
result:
8 h 33 min
